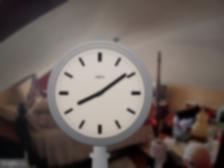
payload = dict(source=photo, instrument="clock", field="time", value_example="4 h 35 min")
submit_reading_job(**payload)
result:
8 h 09 min
